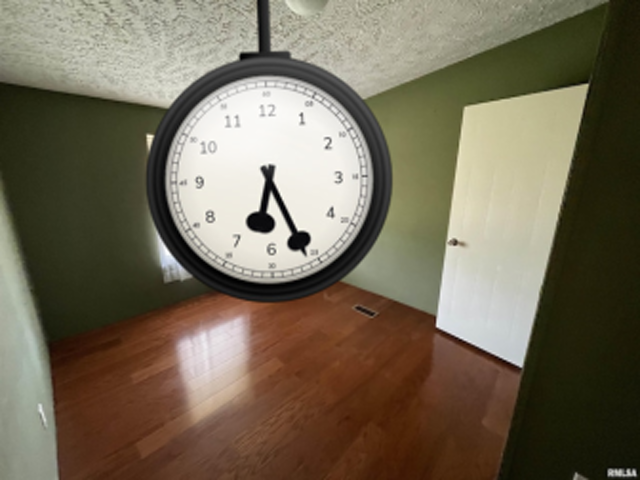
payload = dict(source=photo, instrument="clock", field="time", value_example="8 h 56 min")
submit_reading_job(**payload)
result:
6 h 26 min
